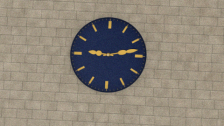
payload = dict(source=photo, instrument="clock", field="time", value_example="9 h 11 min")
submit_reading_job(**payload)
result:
9 h 13 min
